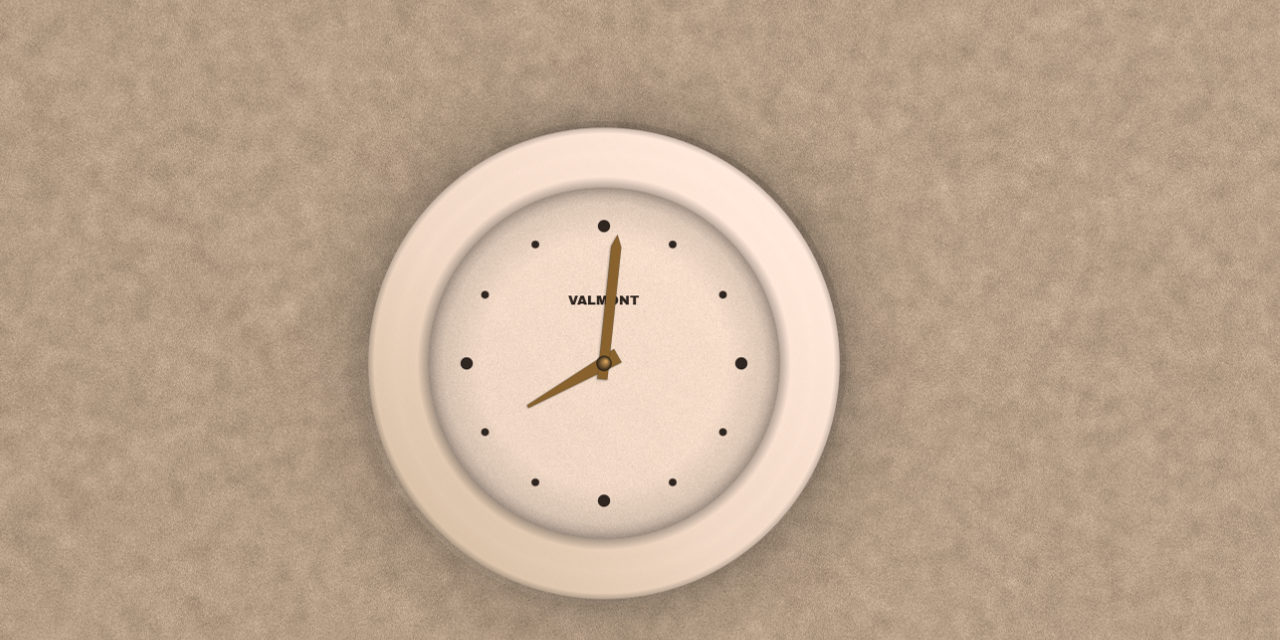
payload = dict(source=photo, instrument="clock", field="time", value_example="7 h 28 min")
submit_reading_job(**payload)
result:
8 h 01 min
